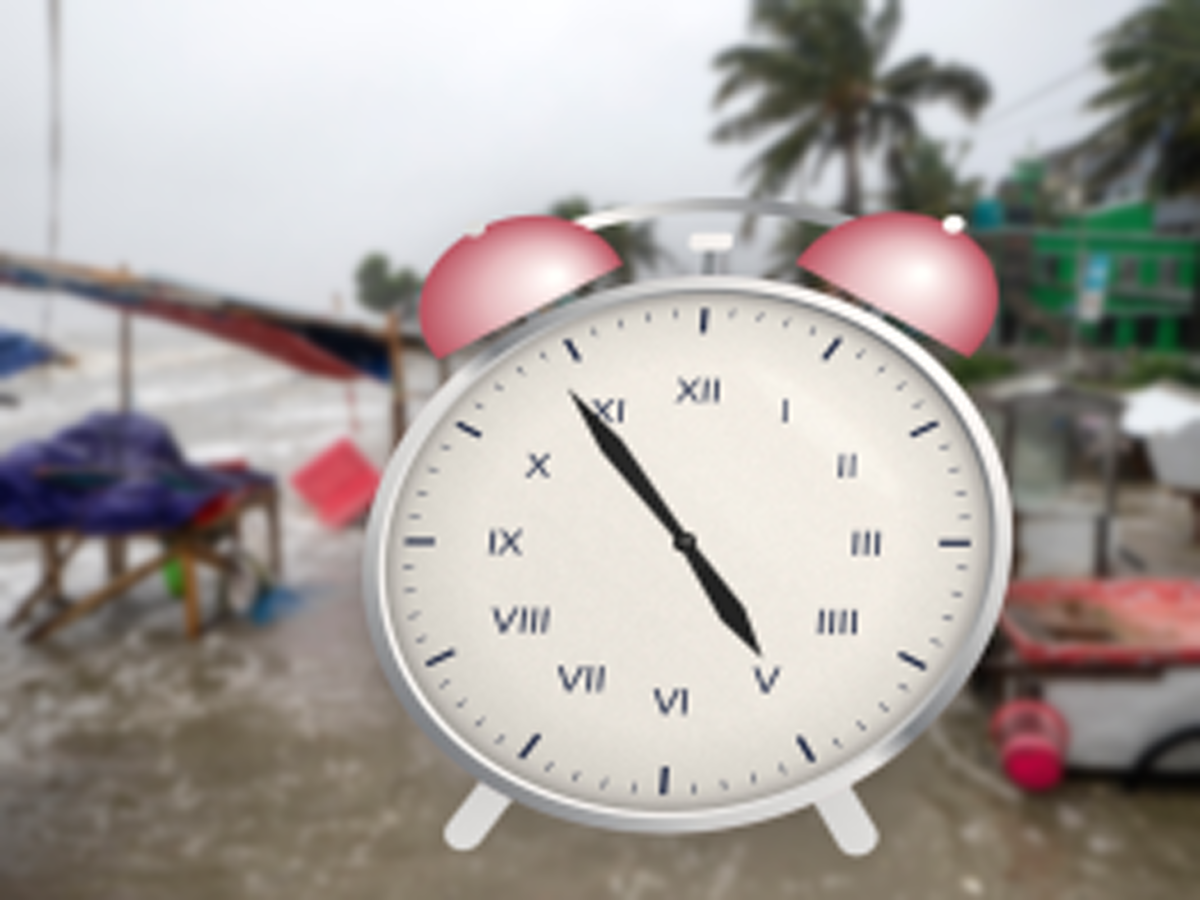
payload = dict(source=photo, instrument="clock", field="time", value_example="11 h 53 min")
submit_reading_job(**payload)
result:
4 h 54 min
